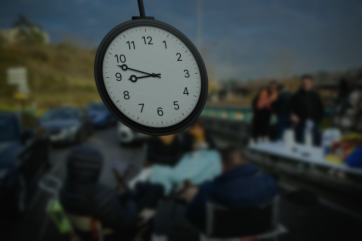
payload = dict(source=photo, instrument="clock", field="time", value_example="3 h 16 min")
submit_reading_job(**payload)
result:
8 h 48 min
